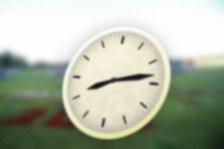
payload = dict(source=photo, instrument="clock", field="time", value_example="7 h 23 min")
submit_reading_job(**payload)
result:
8 h 13 min
